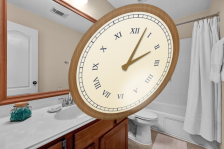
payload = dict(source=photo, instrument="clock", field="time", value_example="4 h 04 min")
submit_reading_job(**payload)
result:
2 h 03 min
